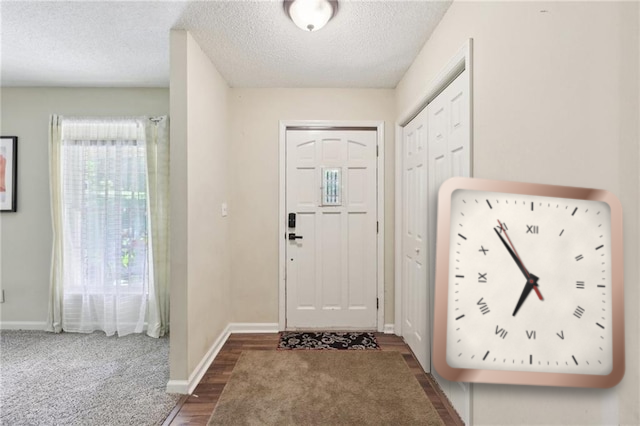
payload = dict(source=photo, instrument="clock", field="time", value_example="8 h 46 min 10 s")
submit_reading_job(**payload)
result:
6 h 53 min 55 s
